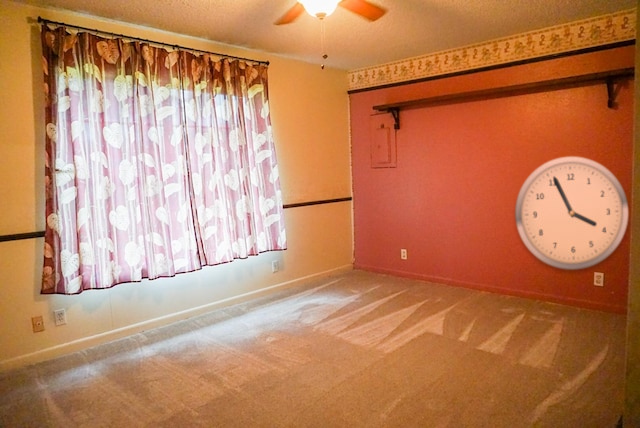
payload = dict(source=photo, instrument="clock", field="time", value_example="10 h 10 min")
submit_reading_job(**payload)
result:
3 h 56 min
